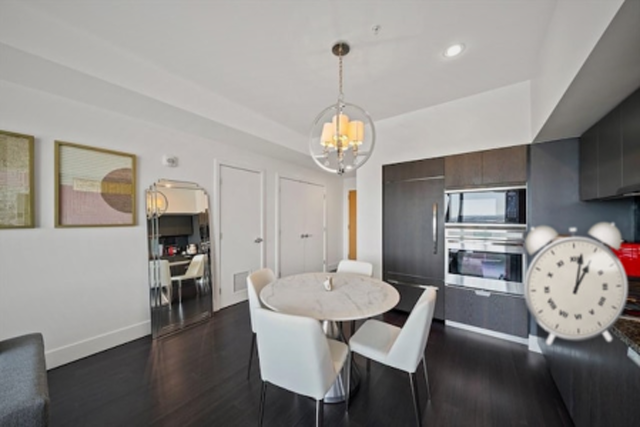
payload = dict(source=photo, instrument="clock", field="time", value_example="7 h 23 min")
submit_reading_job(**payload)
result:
1 h 02 min
